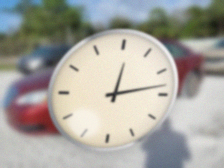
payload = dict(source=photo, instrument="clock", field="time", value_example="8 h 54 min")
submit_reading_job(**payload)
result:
12 h 13 min
